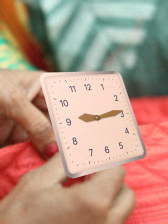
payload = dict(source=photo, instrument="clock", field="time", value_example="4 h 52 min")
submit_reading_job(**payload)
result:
9 h 14 min
